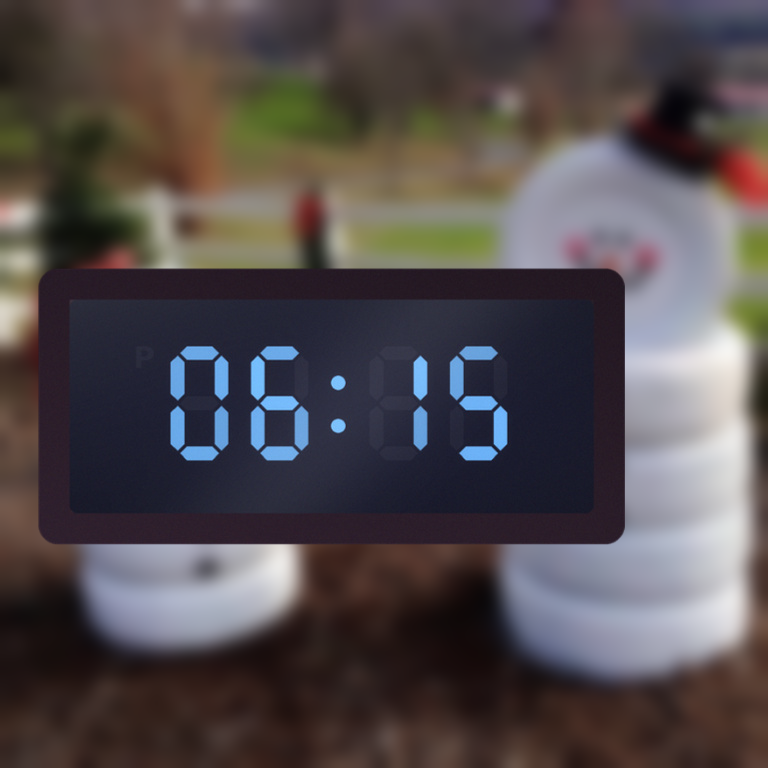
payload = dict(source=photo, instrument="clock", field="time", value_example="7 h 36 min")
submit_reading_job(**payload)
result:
6 h 15 min
